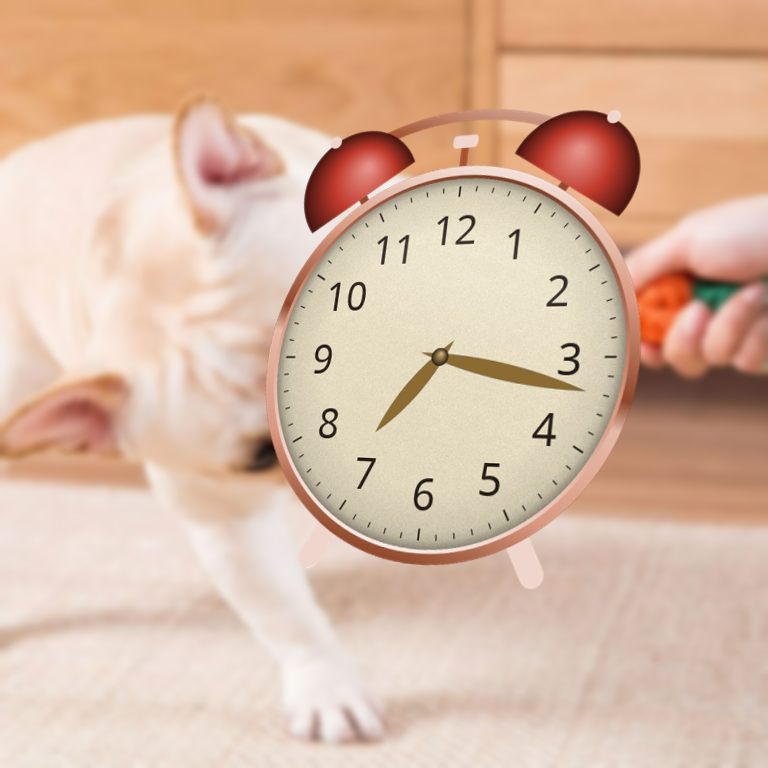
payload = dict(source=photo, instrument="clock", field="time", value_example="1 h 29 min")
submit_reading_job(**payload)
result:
7 h 17 min
